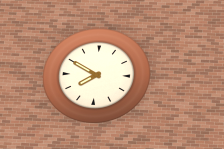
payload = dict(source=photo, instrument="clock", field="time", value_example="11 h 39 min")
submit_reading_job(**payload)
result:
7 h 50 min
